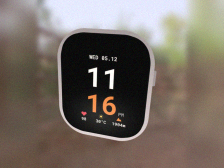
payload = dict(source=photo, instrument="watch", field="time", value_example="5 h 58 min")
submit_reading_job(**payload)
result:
11 h 16 min
